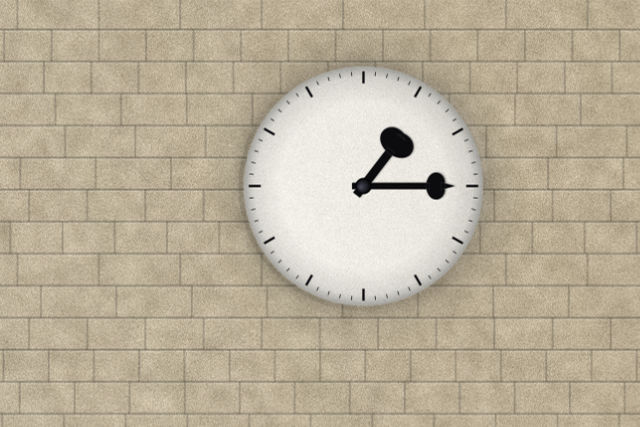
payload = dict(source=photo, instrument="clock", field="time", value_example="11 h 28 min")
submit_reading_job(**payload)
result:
1 h 15 min
